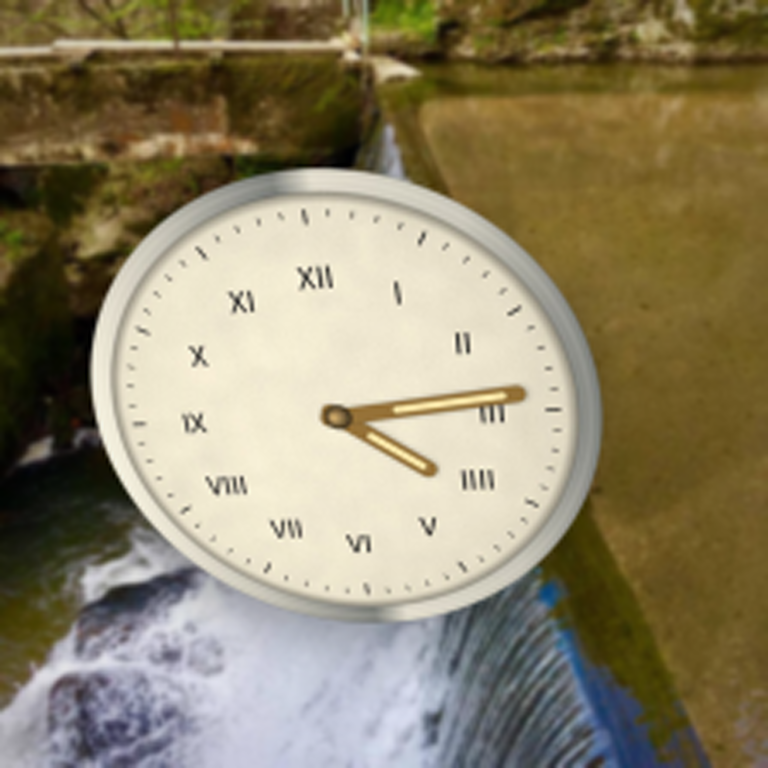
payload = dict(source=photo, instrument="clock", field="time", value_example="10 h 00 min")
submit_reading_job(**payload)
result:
4 h 14 min
